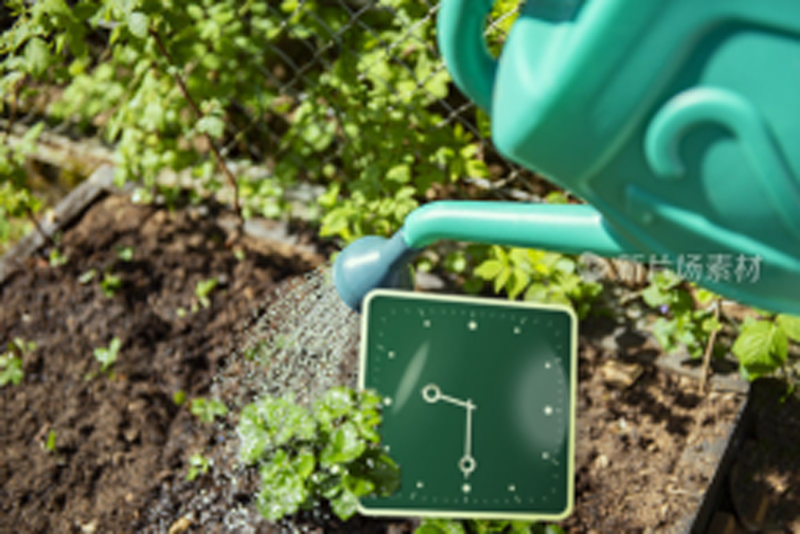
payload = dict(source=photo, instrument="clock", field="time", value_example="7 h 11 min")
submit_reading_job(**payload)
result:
9 h 30 min
